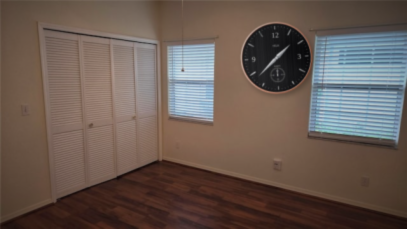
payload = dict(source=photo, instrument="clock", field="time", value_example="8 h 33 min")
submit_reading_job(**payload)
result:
1 h 38 min
